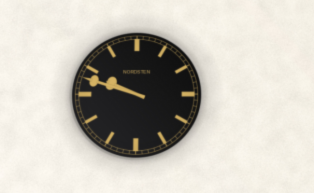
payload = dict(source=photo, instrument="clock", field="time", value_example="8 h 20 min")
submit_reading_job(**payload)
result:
9 h 48 min
